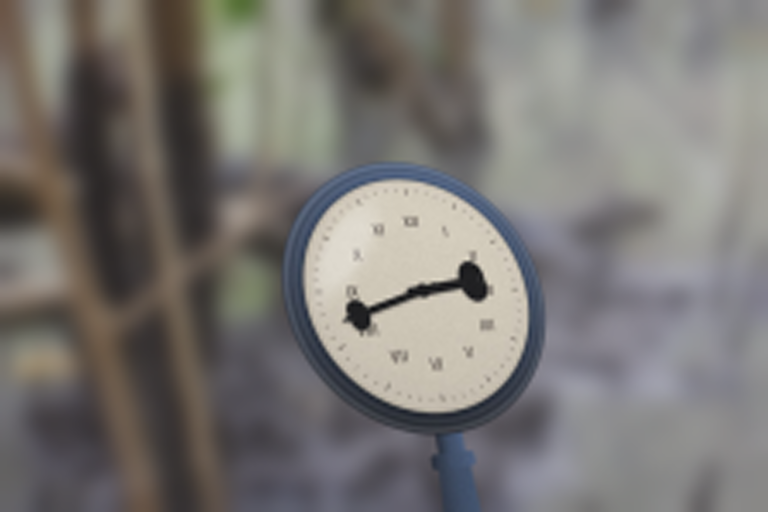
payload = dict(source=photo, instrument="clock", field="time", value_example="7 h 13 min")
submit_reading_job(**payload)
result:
2 h 42 min
